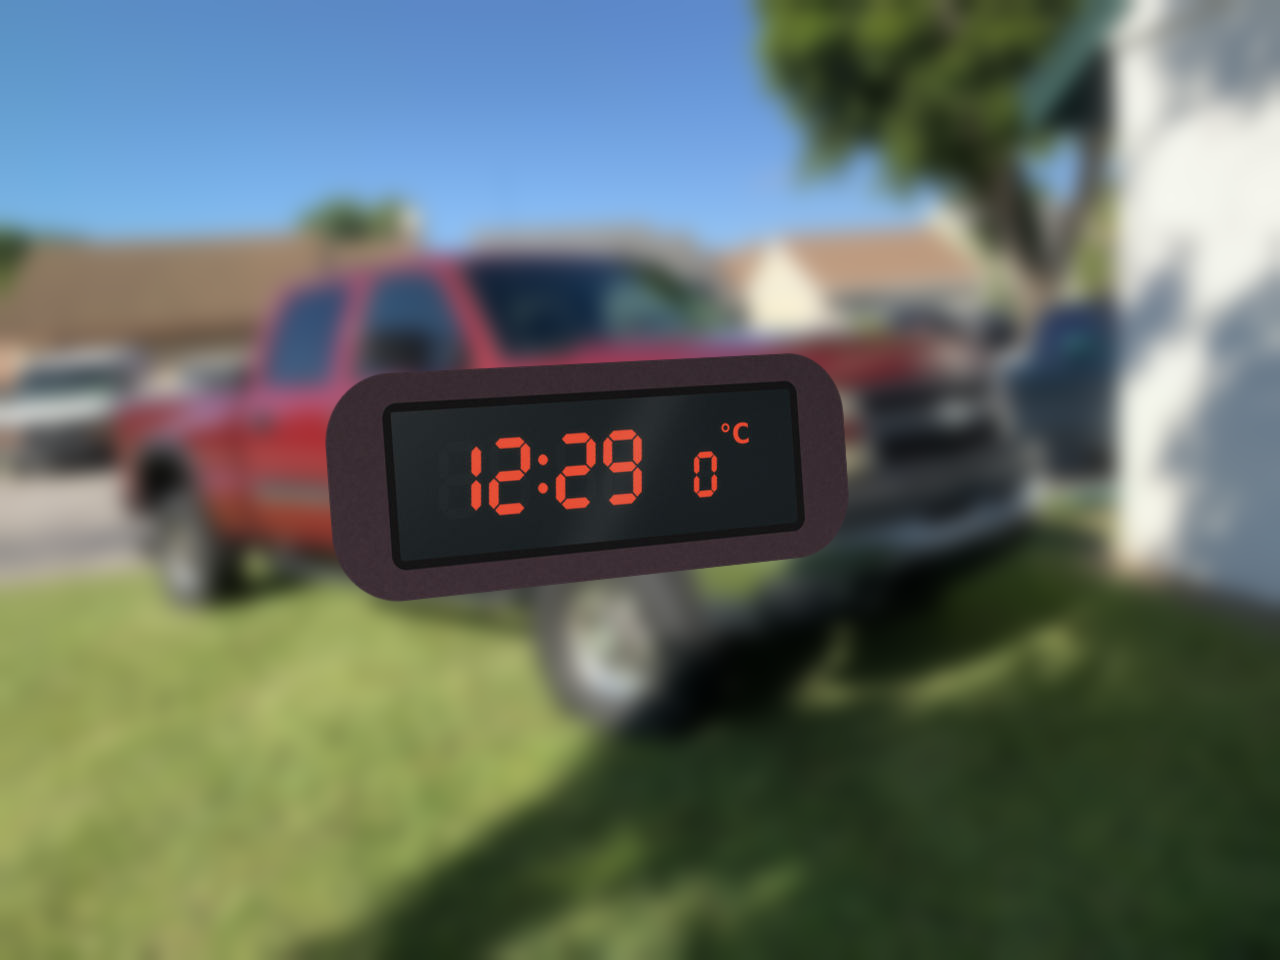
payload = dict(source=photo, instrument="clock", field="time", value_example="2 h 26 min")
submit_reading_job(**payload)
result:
12 h 29 min
